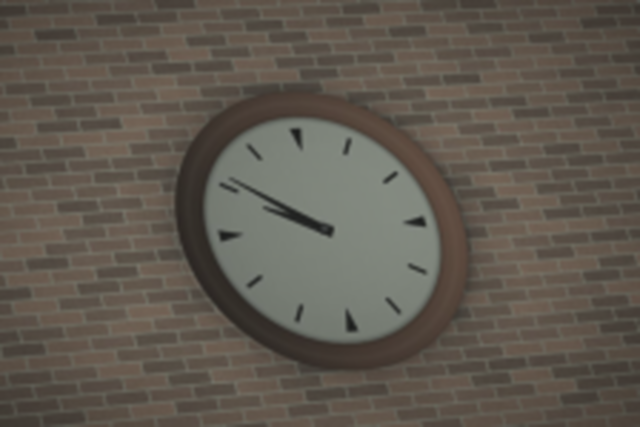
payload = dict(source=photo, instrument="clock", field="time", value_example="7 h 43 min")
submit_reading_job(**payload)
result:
9 h 51 min
